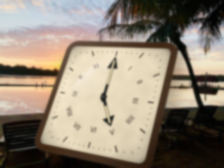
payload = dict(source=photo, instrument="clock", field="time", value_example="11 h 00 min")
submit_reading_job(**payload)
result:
5 h 00 min
